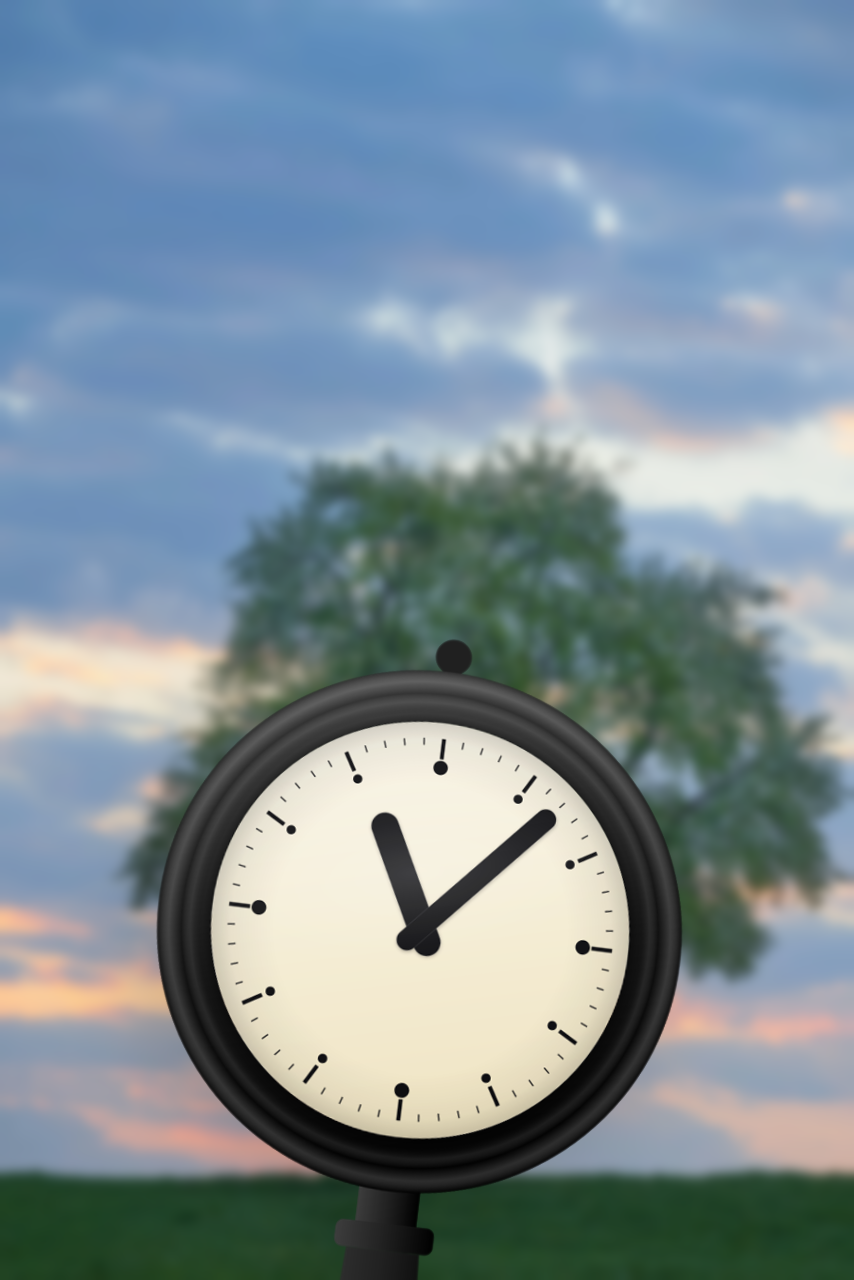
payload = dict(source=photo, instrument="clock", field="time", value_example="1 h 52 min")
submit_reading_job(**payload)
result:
11 h 07 min
